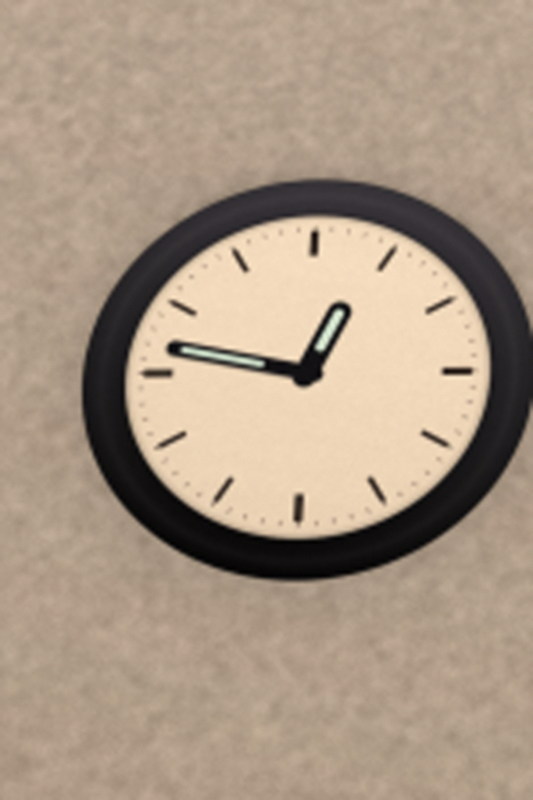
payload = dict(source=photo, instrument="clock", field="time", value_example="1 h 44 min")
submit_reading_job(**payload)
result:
12 h 47 min
